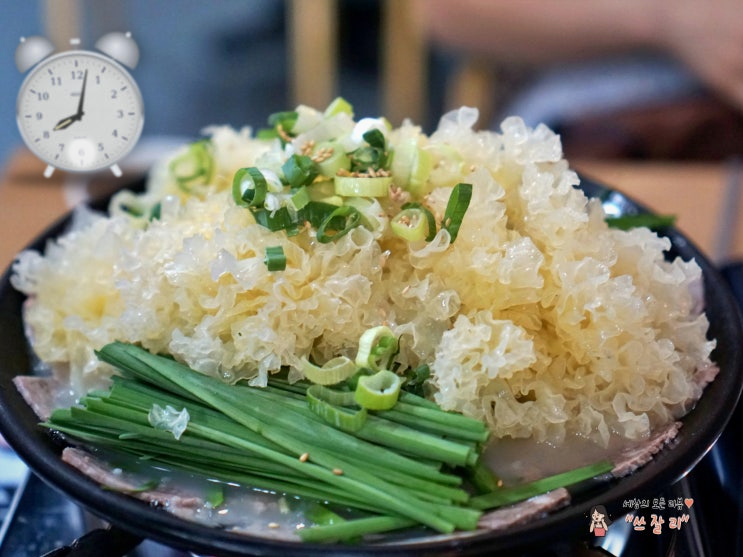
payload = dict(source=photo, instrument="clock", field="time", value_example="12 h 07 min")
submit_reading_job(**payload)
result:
8 h 02 min
